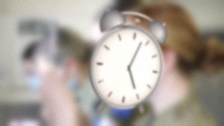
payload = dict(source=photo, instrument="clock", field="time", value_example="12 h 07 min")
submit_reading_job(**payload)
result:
5 h 03 min
